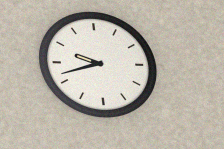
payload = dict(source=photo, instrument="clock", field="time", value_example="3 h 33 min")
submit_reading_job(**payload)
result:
9 h 42 min
